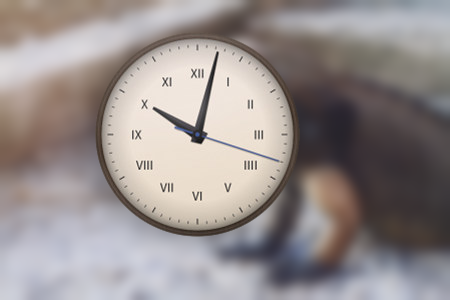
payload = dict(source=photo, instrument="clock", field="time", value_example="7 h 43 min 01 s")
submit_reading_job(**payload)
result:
10 h 02 min 18 s
